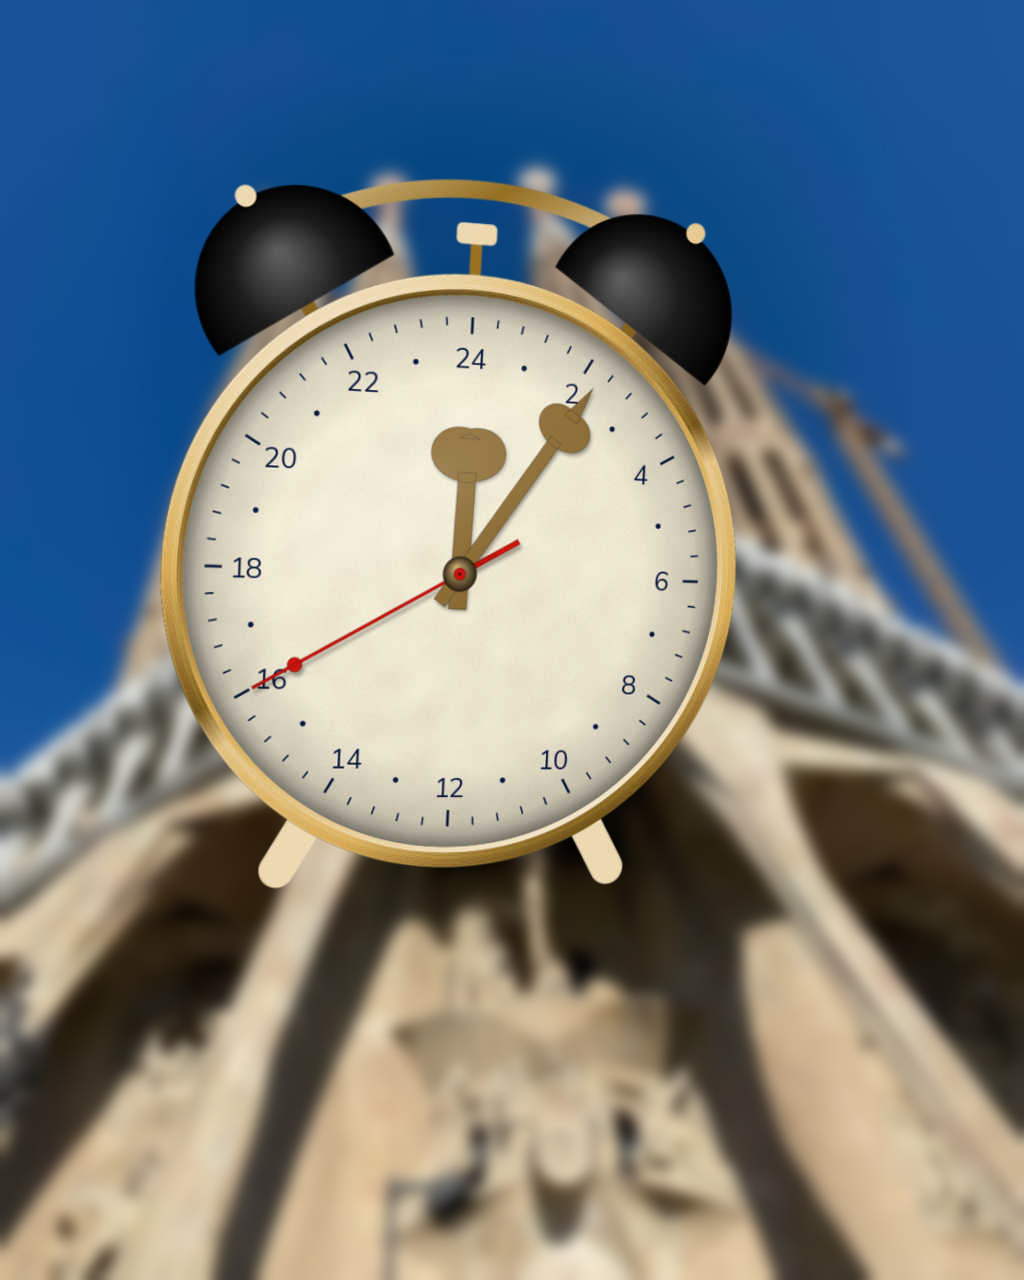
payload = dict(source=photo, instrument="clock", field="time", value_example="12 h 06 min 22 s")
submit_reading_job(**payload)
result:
0 h 05 min 40 s
